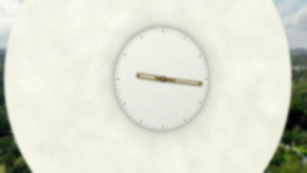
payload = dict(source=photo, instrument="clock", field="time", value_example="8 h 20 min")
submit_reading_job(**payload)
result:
9 h 16 min
